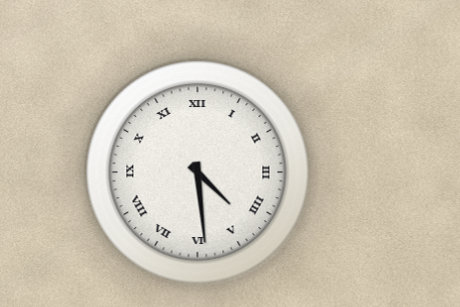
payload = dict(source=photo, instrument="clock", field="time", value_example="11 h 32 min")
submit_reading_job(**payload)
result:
4 h 29 min
